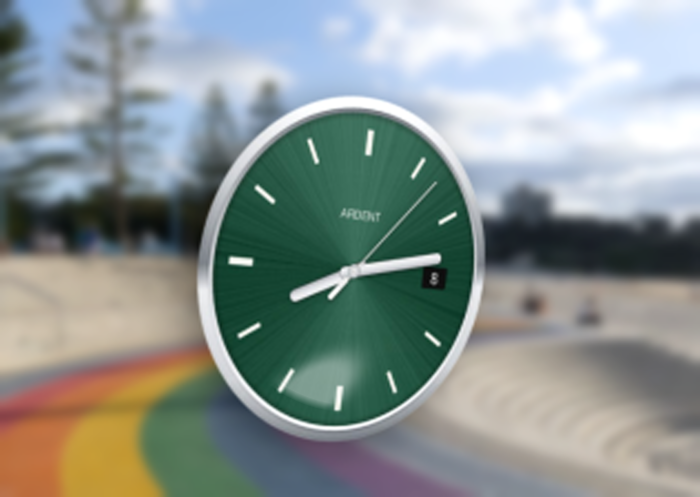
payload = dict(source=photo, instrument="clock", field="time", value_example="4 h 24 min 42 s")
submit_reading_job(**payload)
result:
8 h 13 min 07 s
